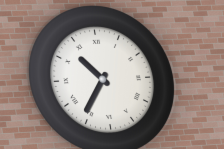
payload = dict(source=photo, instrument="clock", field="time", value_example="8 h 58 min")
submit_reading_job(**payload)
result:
10 h 36 min
